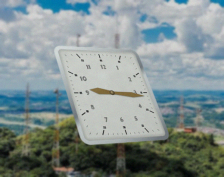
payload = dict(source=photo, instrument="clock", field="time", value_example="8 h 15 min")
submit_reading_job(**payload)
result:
9 h 16 min
